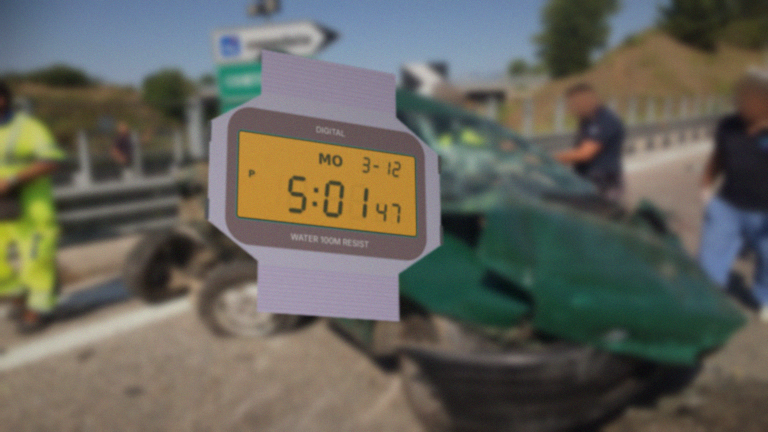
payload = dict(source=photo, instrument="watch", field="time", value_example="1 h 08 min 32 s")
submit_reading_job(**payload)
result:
5 h 01 min 47 s
